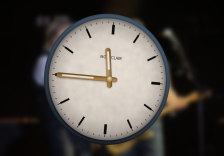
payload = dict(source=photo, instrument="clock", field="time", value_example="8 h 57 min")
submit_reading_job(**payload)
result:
11 h 45 min
